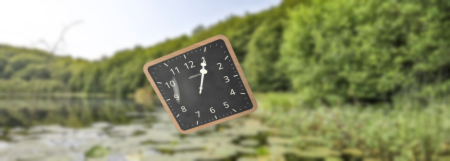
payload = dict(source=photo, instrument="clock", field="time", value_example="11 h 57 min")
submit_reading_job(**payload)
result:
1 h 05 min
